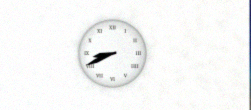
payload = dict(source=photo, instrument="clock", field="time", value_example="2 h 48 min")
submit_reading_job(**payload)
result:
8 h 41 min
